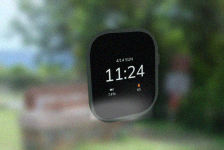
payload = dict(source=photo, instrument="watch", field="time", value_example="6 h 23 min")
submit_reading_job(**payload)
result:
11 h 24 min
